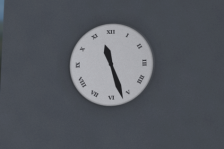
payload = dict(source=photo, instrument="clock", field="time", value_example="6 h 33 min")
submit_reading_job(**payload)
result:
11 h 27 min
